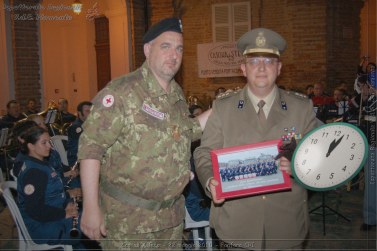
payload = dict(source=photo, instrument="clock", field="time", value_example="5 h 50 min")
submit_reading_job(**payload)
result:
12 h 03 min
